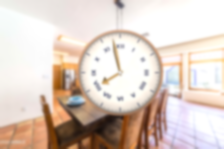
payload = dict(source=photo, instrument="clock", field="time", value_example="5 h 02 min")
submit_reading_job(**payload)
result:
7 h 58 min
